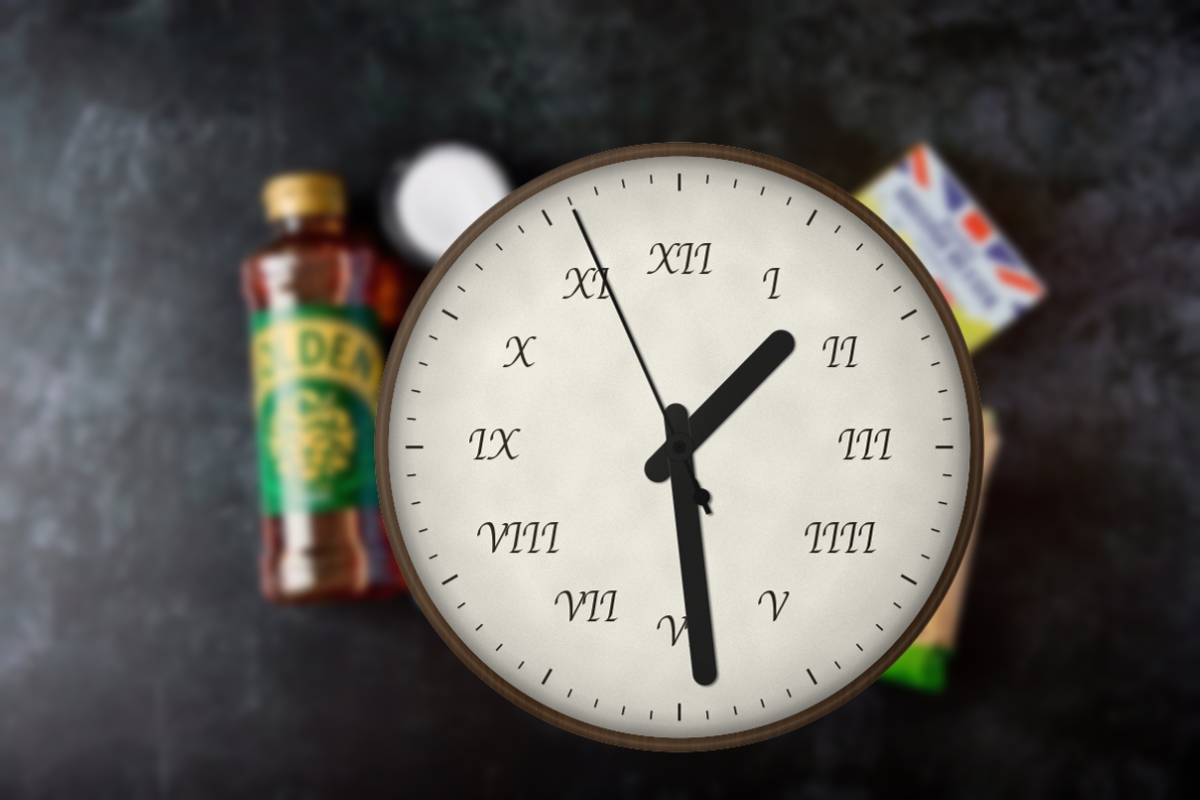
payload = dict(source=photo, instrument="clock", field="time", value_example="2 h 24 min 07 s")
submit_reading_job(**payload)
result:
1 h 28 min 56 s
